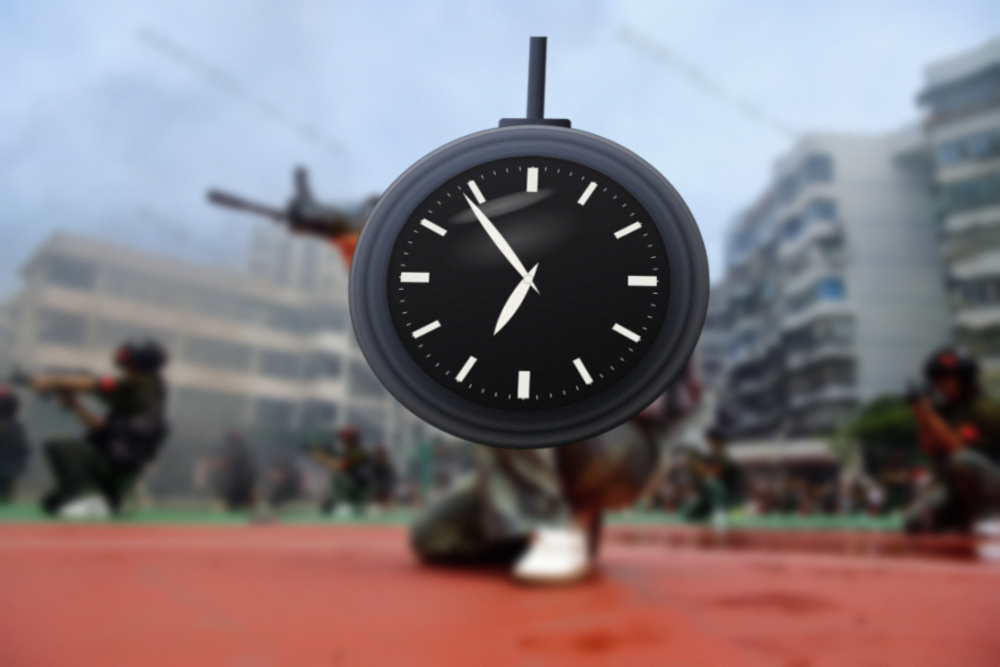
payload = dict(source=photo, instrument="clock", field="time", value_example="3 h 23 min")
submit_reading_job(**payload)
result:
6 h 54 min
